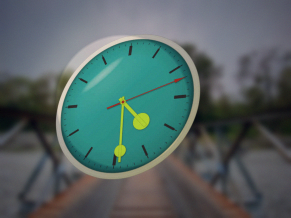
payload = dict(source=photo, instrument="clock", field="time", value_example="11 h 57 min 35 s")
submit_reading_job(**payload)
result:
4 h 29 min 12 s
